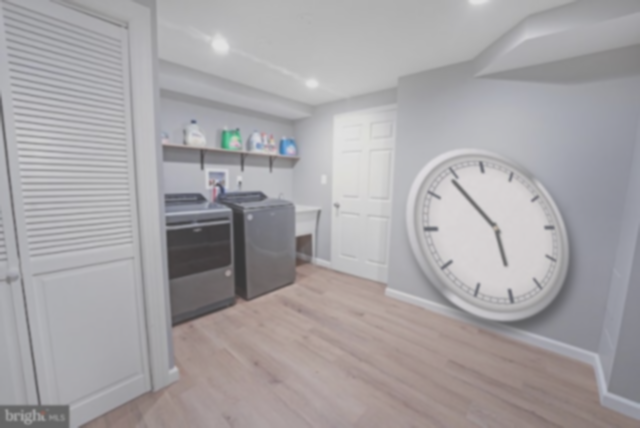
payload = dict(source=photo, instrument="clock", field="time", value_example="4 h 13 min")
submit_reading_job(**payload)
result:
5 h 54 min
